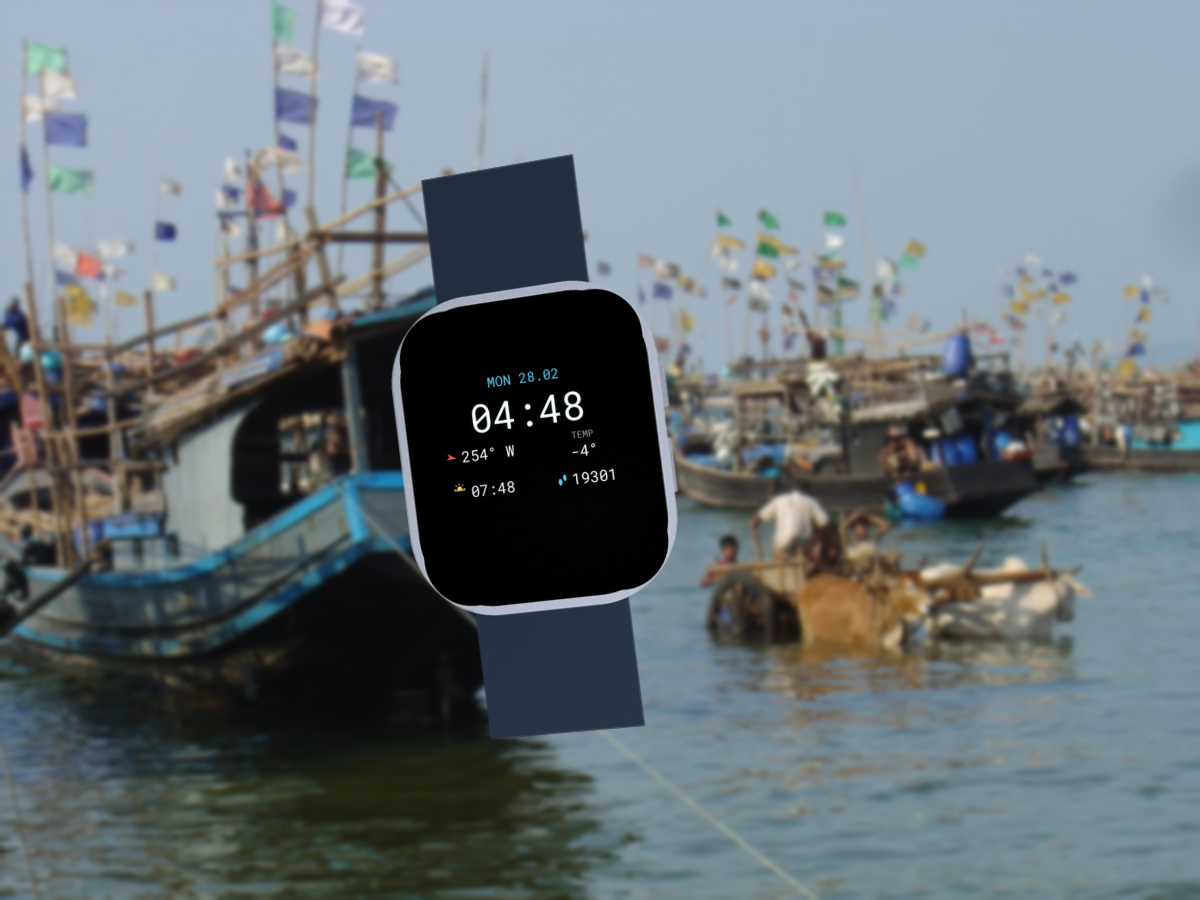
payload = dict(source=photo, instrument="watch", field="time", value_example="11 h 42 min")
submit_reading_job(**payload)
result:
4 h 48 min
